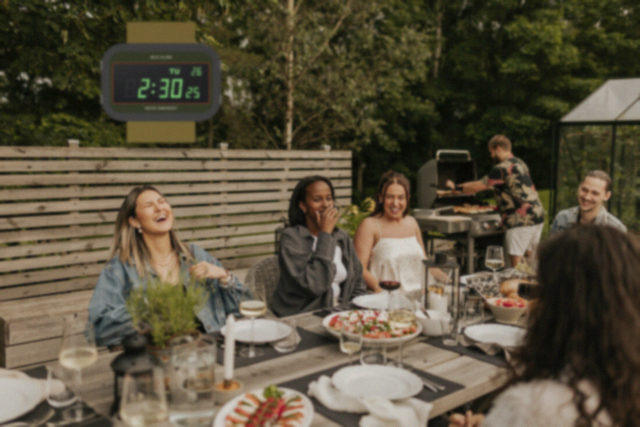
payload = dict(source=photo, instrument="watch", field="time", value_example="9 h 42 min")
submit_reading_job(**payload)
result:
2 h 30 min
